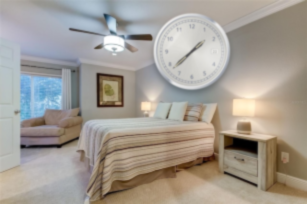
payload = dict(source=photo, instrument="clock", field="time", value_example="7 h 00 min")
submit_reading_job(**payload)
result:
1 h 38 min
